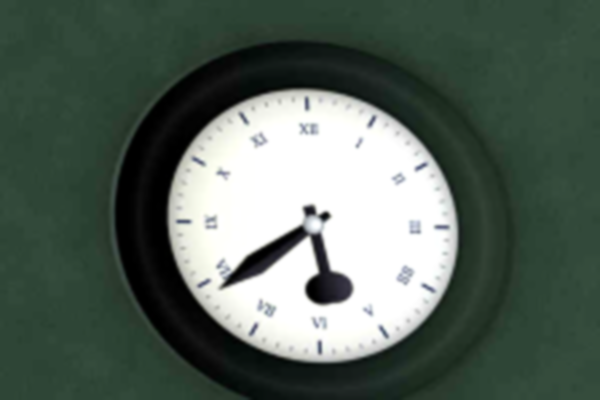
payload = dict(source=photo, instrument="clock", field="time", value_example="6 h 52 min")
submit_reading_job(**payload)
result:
5 h 39 min
